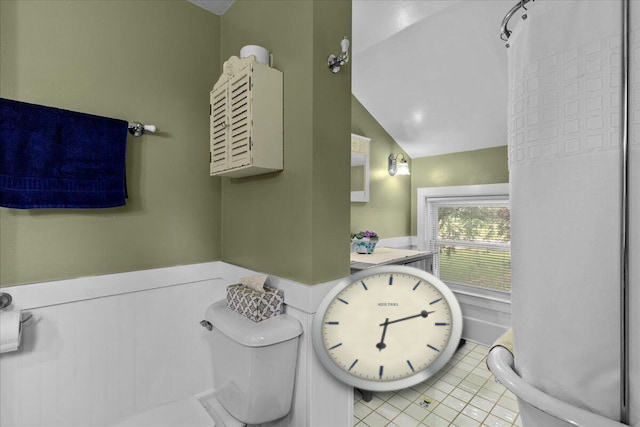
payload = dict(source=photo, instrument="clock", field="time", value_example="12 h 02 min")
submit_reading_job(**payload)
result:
6 h 12 min
